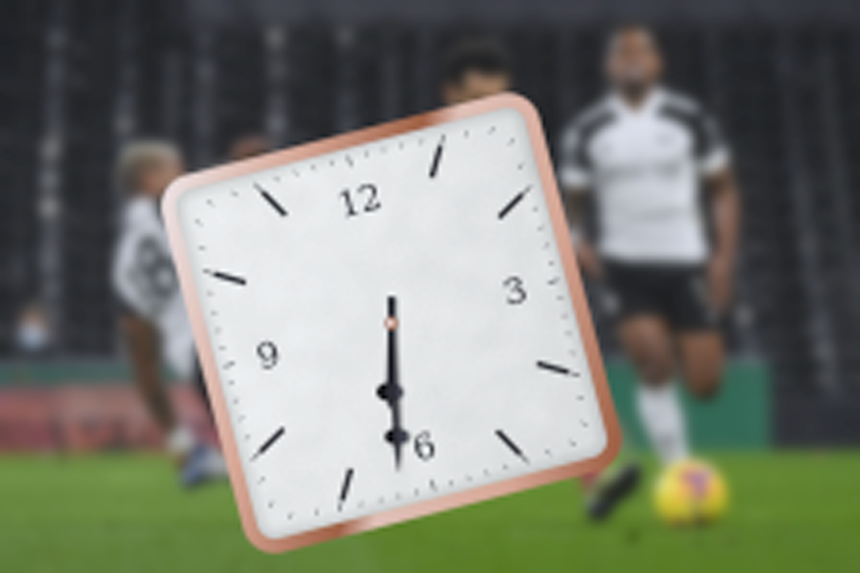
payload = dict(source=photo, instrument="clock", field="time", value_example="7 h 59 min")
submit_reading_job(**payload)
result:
6 h 32 min
